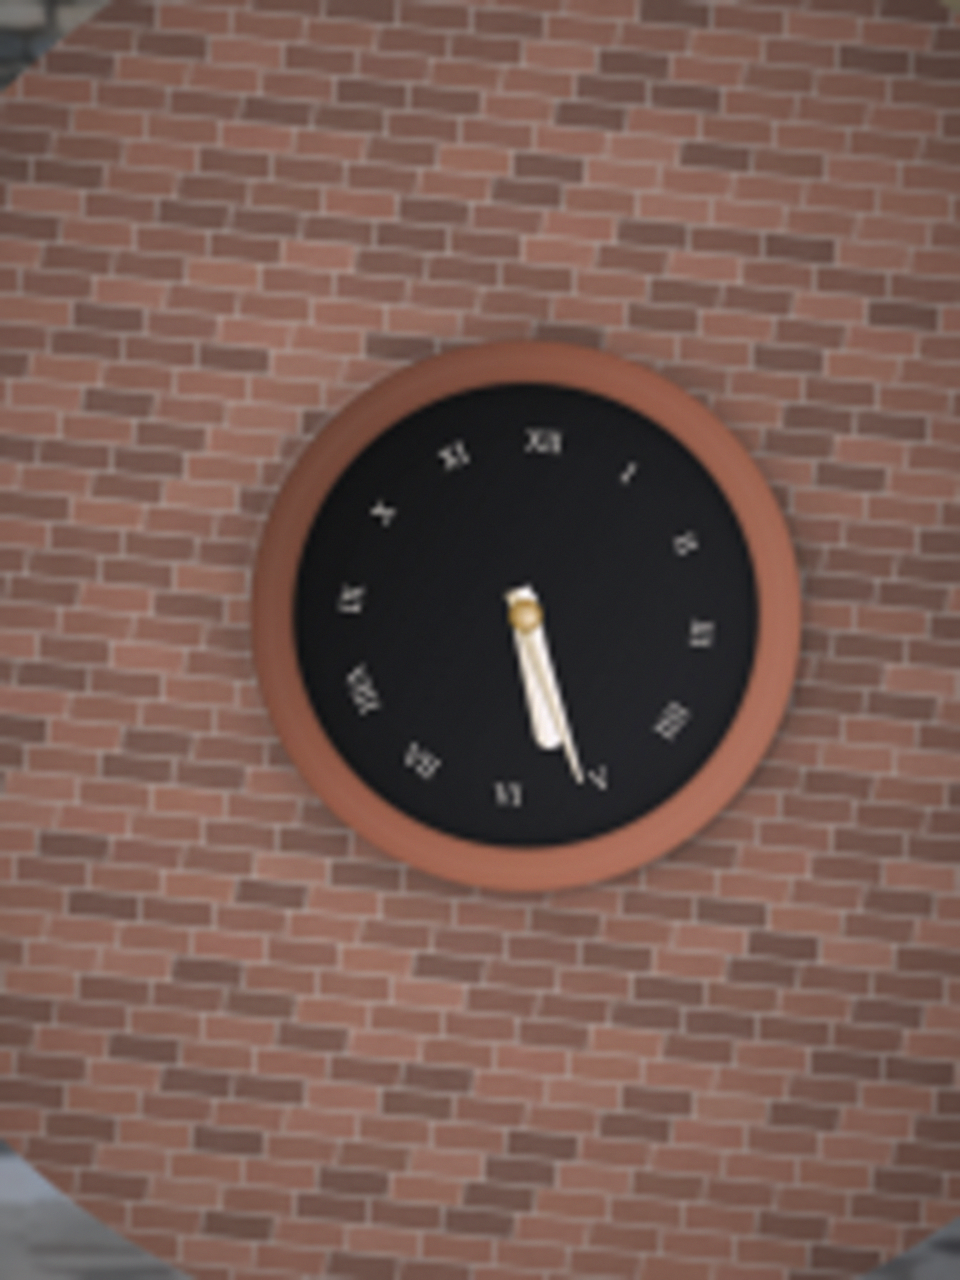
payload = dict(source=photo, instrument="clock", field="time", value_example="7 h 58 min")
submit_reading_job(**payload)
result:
5 h 26 min
